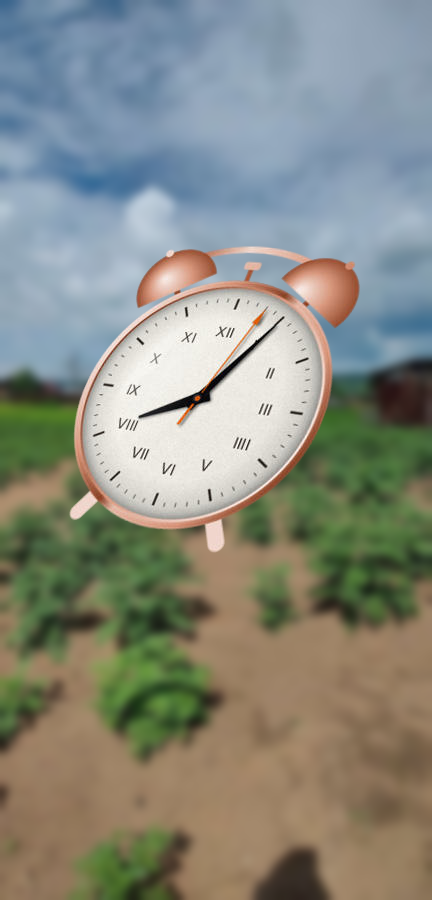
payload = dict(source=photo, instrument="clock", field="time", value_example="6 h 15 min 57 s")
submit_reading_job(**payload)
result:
8 h 05 min 03 s
